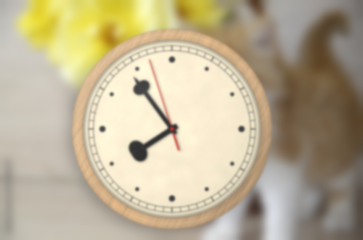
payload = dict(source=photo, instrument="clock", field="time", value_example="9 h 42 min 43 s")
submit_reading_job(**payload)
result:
7 h 53 min 57 s
